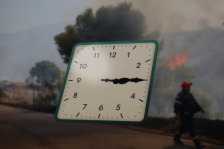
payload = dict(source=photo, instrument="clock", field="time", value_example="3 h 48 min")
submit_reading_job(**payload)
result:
3 h 15 min
